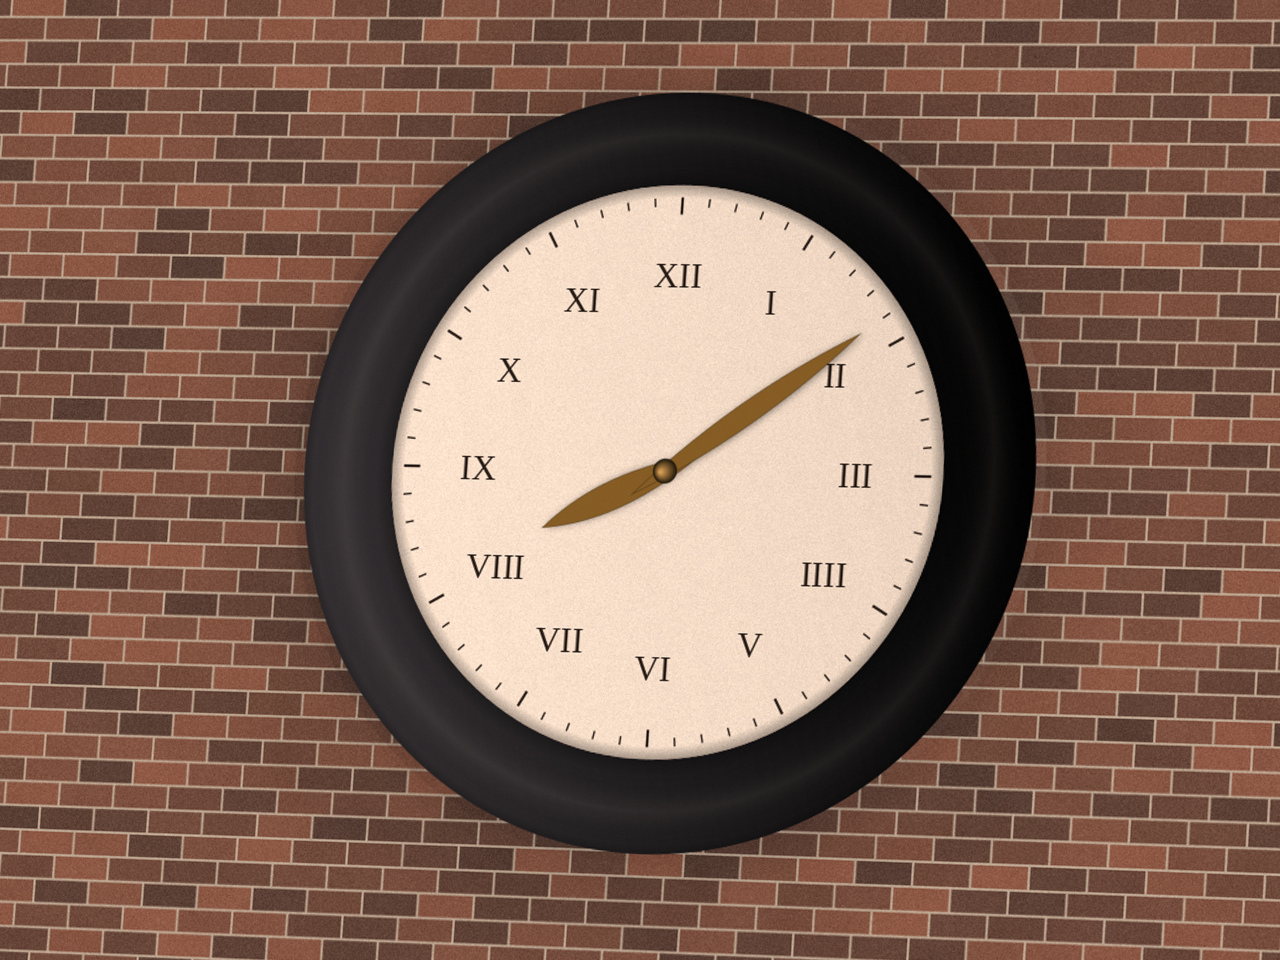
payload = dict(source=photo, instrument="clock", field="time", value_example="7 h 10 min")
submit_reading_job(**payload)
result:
8 h 09 min
